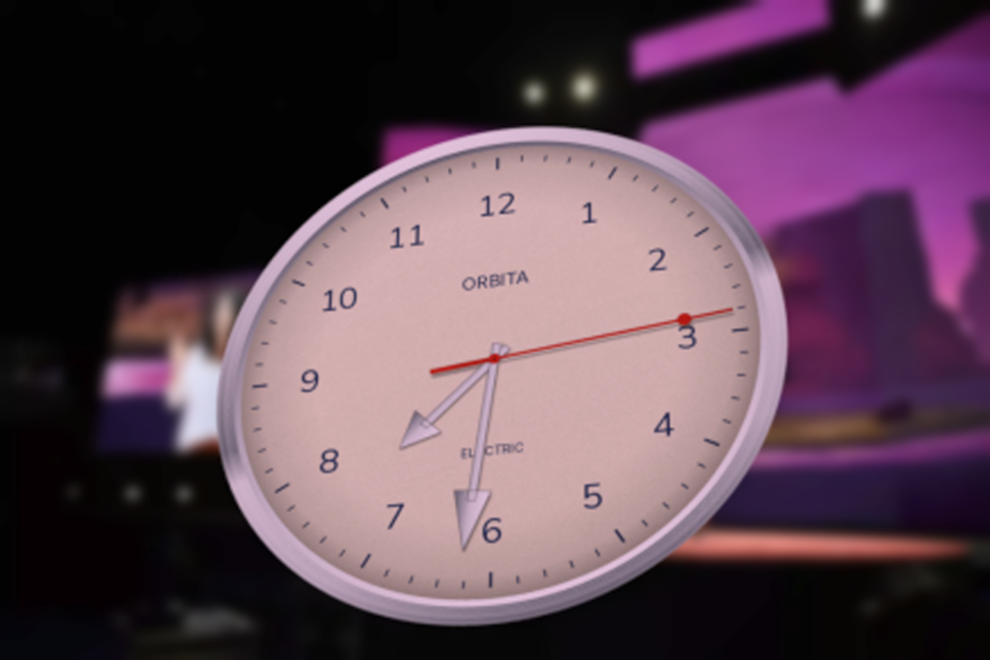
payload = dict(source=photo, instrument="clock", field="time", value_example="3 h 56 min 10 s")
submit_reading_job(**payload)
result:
7 h 31 min 14 s
